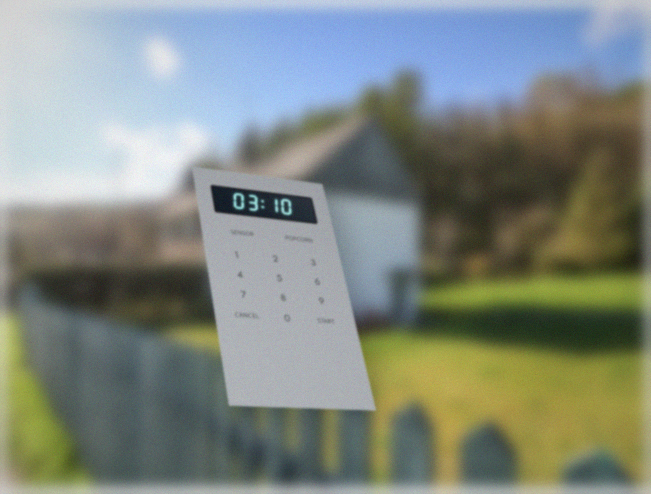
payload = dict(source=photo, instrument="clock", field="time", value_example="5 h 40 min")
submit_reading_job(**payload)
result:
3 h 10 min
